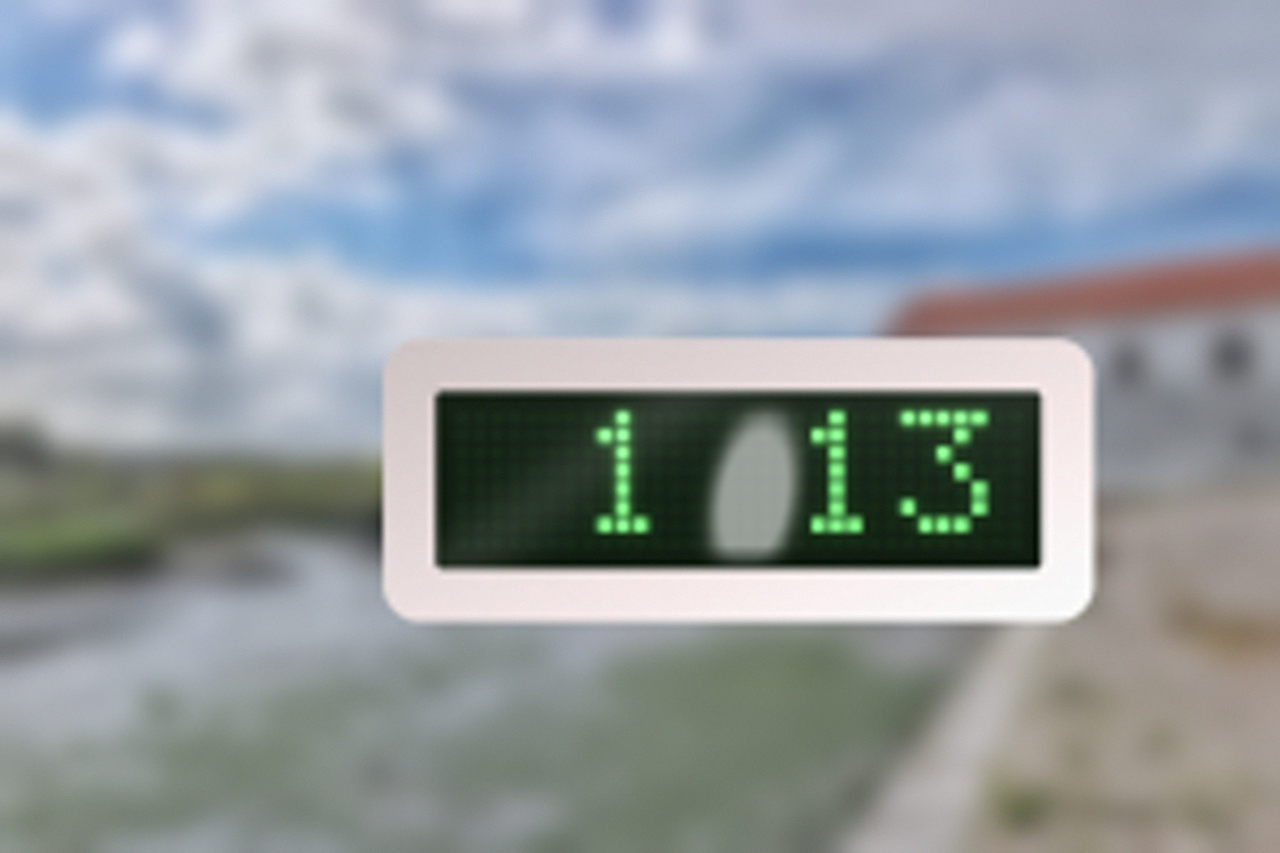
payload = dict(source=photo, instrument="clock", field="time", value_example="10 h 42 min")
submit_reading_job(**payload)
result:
1 h 13 min
